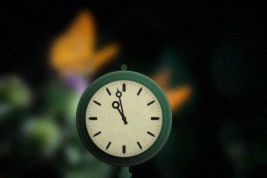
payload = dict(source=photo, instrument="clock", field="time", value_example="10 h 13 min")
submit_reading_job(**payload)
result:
10 h 58 min
